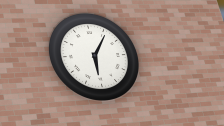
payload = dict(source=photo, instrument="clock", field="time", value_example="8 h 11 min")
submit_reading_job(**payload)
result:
6 h 06 min
